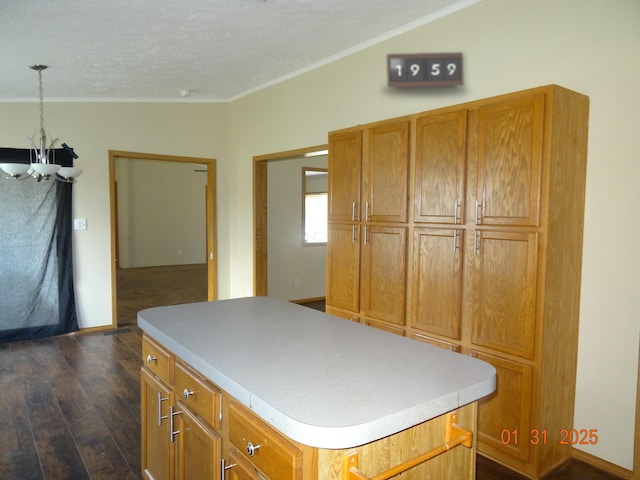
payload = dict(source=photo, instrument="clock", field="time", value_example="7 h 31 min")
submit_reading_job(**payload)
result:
19 h 59 min
